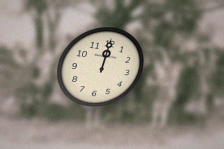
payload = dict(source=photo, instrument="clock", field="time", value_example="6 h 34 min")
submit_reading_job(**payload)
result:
12 h 00 min
